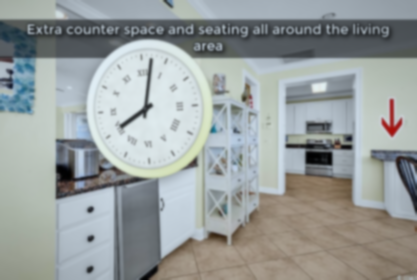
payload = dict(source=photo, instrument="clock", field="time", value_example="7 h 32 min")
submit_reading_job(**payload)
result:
8 h 02 min
